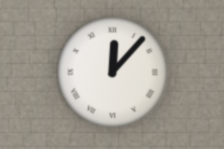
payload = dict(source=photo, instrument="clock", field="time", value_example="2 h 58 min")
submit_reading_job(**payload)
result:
12 h 07 min
